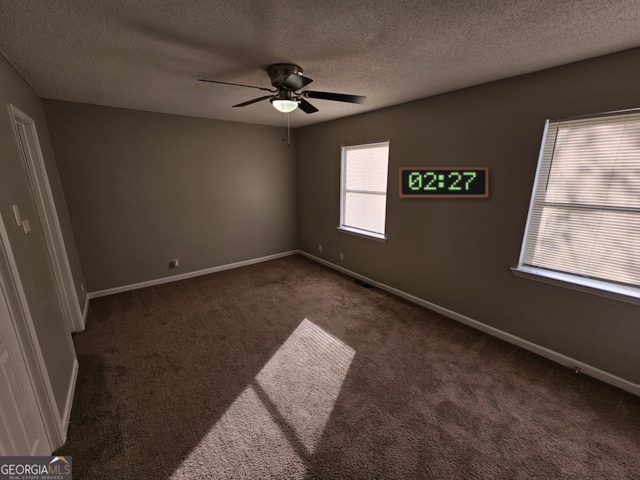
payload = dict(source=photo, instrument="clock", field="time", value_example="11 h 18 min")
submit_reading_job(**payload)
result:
2 h 27 min
